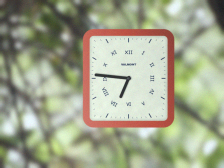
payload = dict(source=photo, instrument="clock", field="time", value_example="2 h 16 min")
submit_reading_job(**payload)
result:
6 h 46 min
